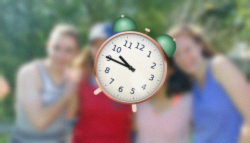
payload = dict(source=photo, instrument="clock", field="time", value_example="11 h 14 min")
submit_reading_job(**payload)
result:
9 h 45 min
